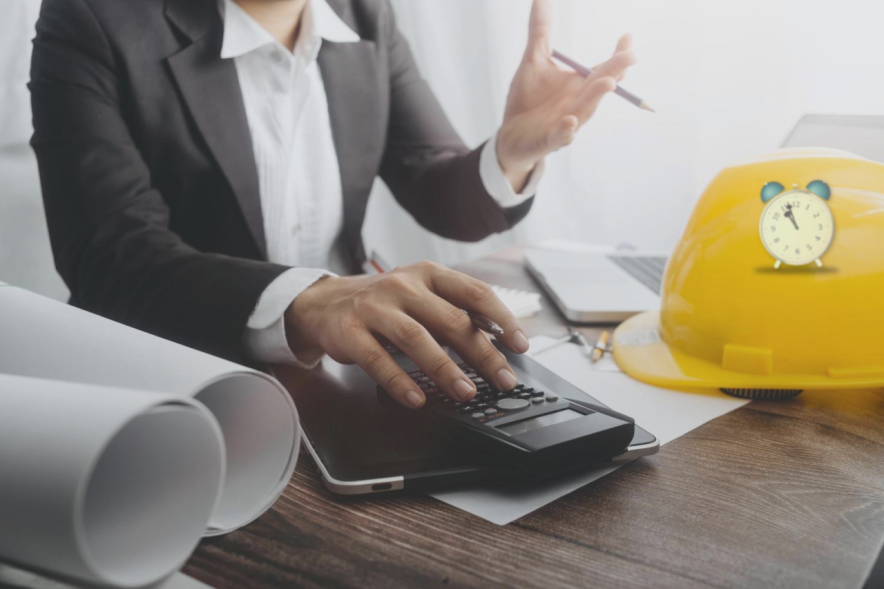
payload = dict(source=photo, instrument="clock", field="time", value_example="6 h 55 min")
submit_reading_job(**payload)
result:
10 h 57 min
